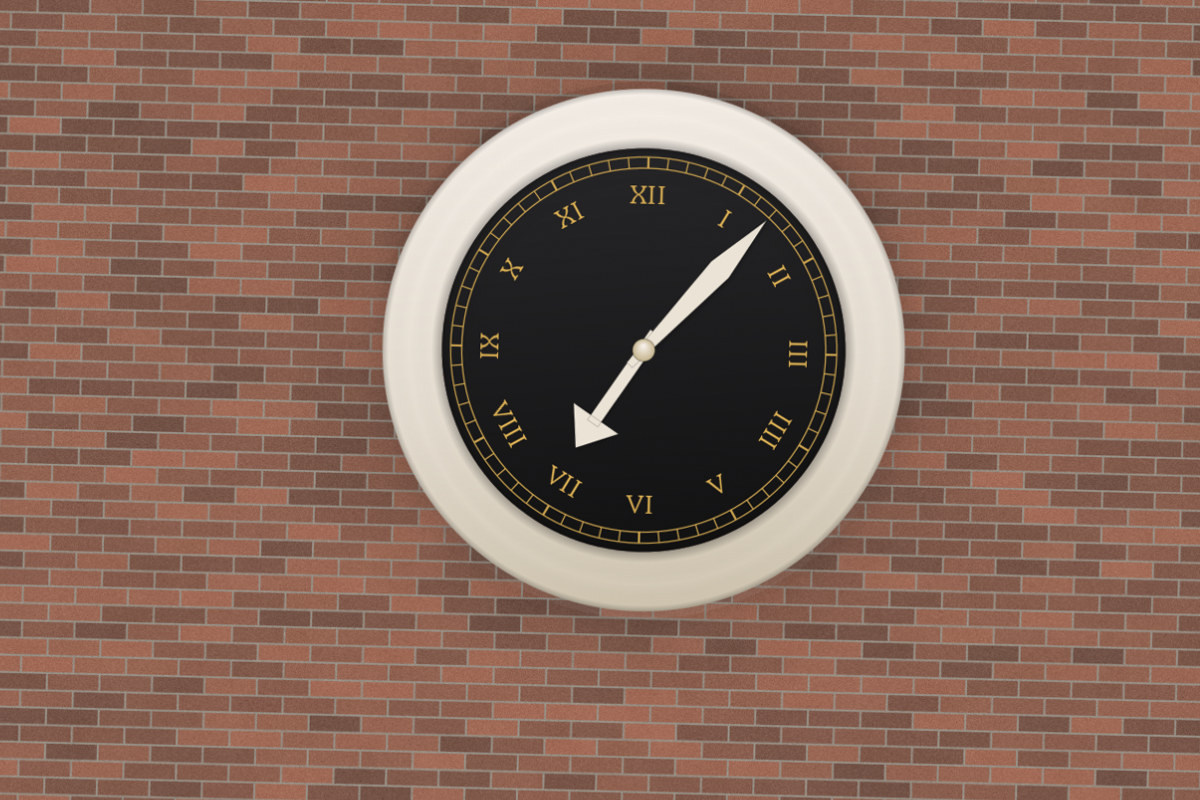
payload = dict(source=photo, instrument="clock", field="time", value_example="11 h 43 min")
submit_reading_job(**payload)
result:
7 h 07 min
